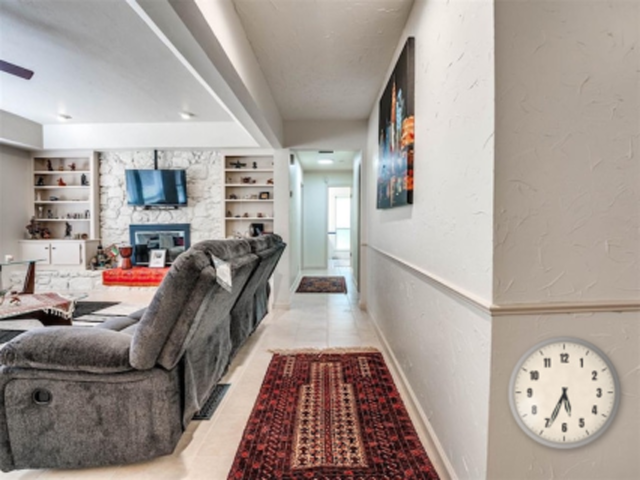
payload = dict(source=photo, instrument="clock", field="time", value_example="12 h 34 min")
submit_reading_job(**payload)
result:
5 h 34 min
